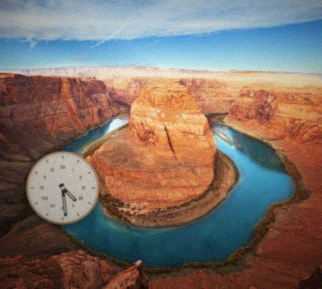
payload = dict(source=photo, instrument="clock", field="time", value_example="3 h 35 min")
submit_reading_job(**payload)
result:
4 h 29 min
